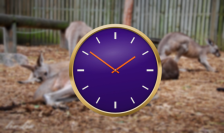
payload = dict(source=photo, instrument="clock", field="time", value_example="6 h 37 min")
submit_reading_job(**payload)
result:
1 h 51 min
